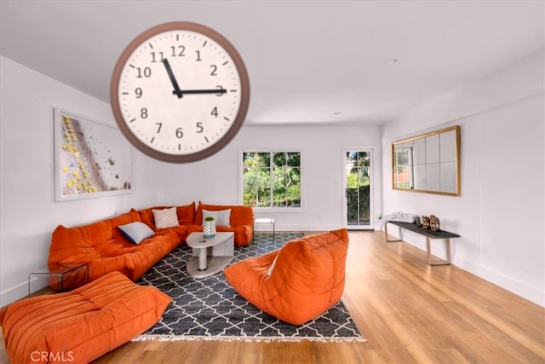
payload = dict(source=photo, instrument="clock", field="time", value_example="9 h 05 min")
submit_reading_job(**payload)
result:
11 h 15 min
